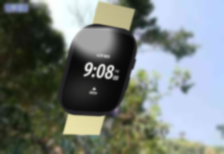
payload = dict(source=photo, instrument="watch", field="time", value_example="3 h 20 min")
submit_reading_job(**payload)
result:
9 h 08 min
